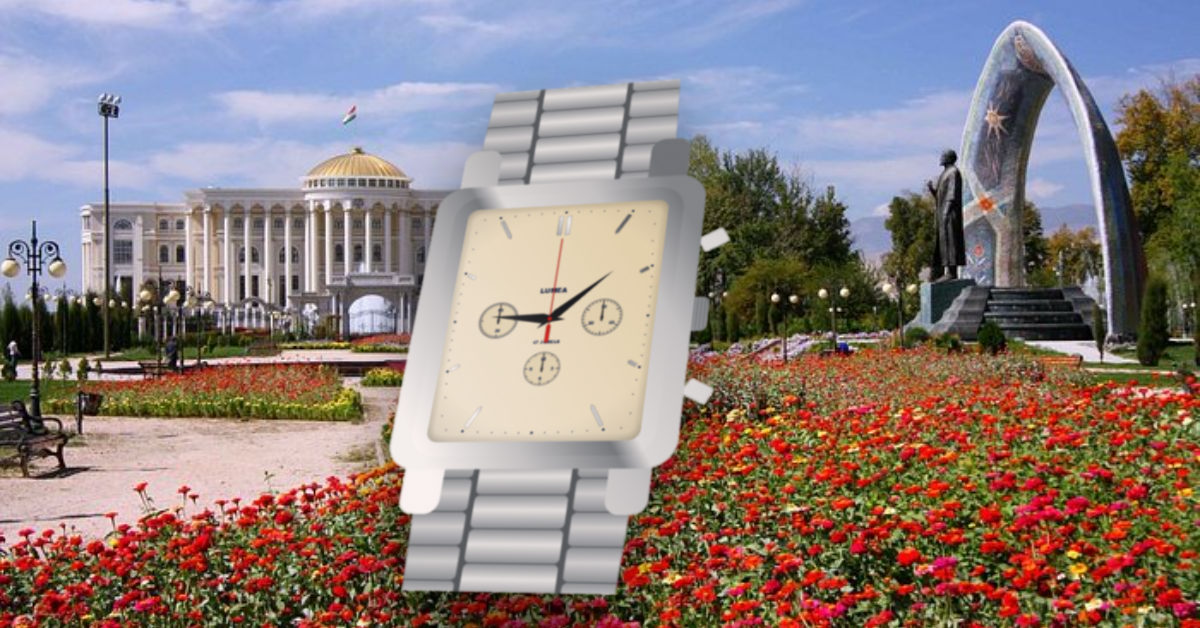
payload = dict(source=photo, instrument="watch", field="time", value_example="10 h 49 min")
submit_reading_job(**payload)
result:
9 h 08 min
